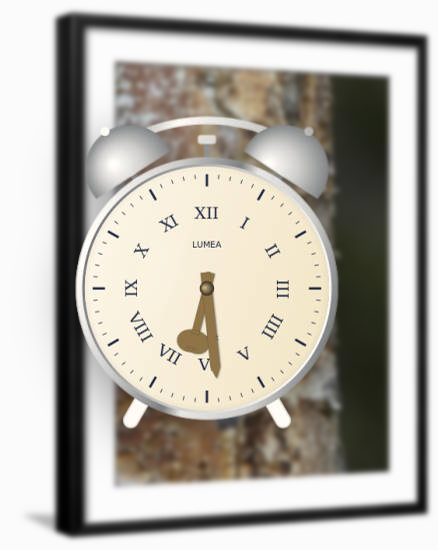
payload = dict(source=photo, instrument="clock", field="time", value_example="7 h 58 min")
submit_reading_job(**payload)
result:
6 h 29 min
